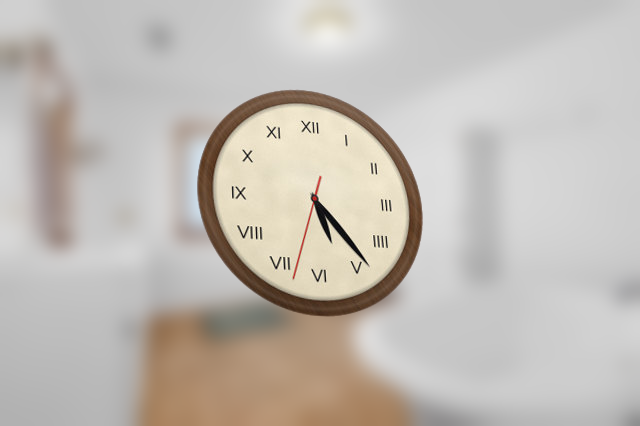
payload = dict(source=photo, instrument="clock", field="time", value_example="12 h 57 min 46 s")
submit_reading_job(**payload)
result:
5 h 23 min 33 s
